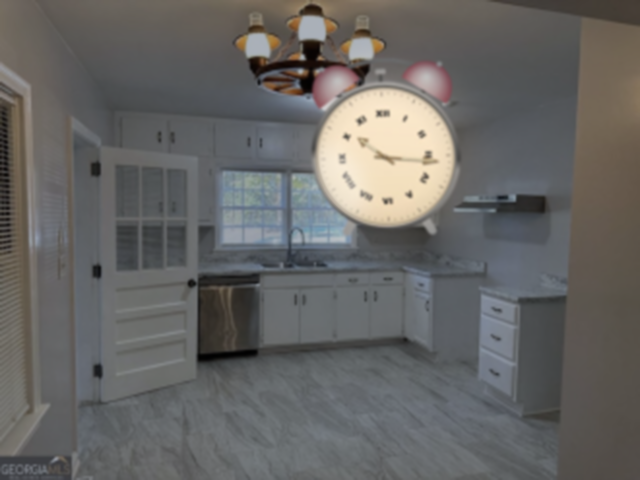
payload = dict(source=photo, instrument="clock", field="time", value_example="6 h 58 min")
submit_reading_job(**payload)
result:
10 h 16 min
